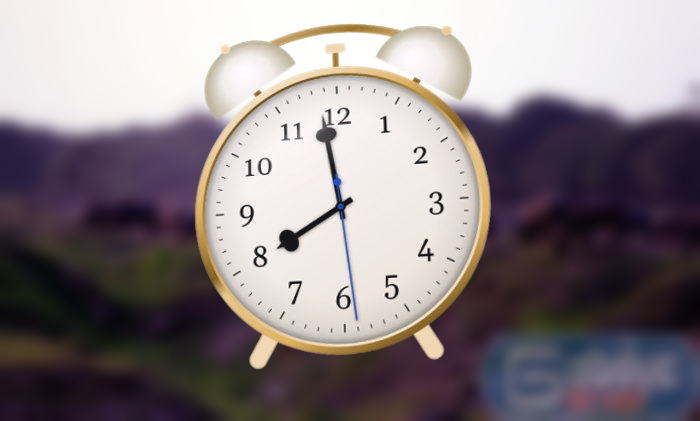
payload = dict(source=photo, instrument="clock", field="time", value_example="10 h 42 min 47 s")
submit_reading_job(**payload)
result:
7 h 58 min 29 s
